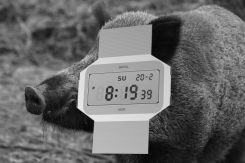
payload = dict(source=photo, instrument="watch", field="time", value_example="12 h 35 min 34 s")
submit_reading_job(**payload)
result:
8 h 19 min 39 s
